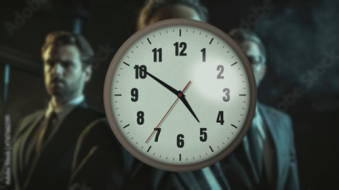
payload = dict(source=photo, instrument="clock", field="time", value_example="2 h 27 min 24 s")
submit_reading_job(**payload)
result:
4 h 50 min 36 s
